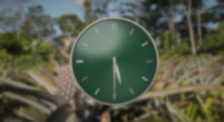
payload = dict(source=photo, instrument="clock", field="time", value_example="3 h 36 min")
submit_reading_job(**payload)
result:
5 h 30 min
